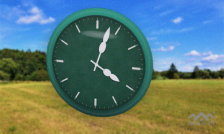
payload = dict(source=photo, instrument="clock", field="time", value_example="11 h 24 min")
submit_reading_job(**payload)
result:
4 h 03 min
